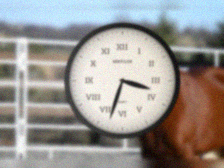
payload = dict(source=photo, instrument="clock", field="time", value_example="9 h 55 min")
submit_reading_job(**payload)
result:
3 h 33 min
